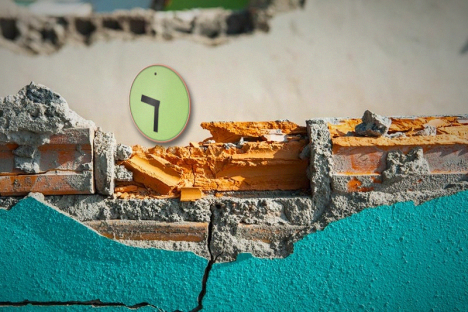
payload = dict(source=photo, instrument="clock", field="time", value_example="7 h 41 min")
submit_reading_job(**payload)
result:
9 h 31 min
